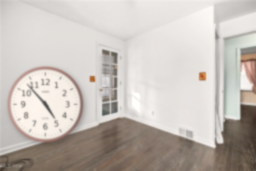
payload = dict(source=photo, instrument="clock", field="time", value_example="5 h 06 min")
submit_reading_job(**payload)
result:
4 h 53 min
